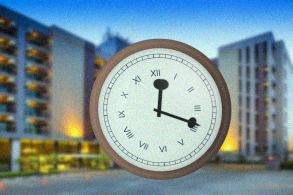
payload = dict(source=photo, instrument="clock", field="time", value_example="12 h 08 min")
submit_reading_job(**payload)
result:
12 h 19 min
